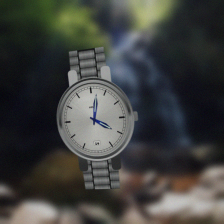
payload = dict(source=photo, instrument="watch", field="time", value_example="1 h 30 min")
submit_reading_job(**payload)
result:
4 h 02 min
